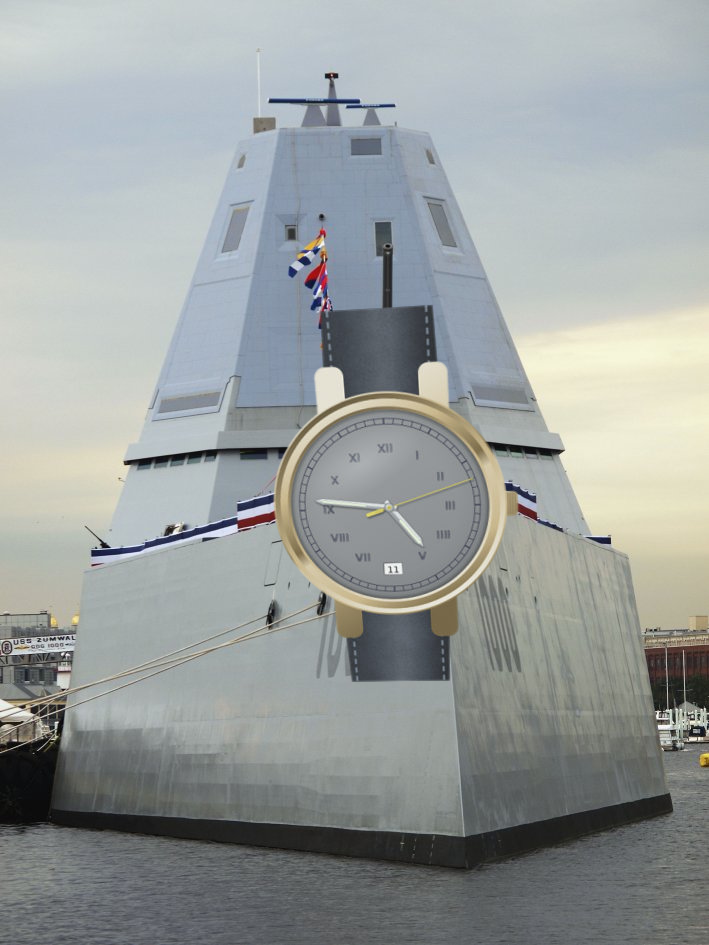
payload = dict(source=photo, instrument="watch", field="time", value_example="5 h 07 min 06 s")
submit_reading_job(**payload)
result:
4 h 46 min 12 s
